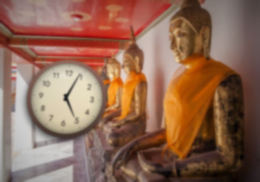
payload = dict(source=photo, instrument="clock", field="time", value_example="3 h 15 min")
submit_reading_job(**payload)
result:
5 h 04 min
